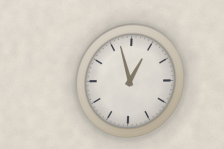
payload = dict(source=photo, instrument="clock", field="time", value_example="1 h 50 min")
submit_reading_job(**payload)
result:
12 h 57 min
